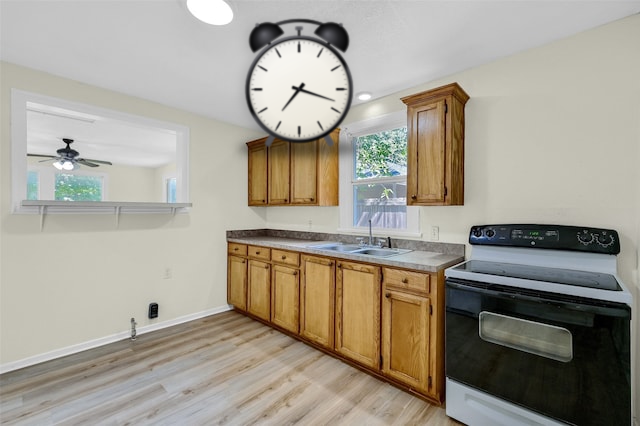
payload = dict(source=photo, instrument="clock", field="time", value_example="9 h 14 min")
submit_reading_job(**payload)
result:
7 h 18 min
